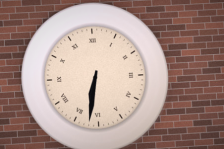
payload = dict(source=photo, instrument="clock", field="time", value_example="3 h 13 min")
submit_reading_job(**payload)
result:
6 h 32 min
